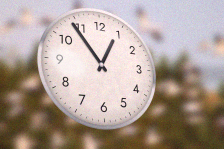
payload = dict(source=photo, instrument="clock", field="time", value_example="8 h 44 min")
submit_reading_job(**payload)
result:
12 h 54 min
